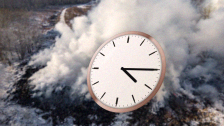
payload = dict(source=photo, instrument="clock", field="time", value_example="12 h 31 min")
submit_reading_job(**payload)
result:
4 h 15 min
